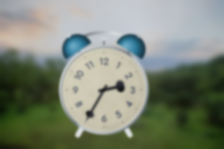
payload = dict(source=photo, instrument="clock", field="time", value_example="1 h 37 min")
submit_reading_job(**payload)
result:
2 h 35 min
